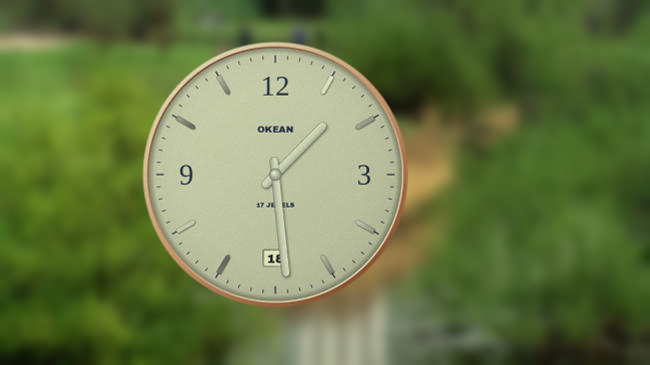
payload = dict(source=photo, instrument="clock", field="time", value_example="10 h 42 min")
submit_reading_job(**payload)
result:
1 h 29 min
